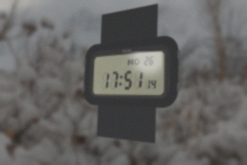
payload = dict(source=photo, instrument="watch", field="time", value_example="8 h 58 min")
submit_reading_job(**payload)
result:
17 h 51 min
